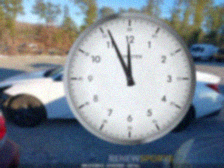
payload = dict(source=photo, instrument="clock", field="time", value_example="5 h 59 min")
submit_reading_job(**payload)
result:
11 h 56 min
